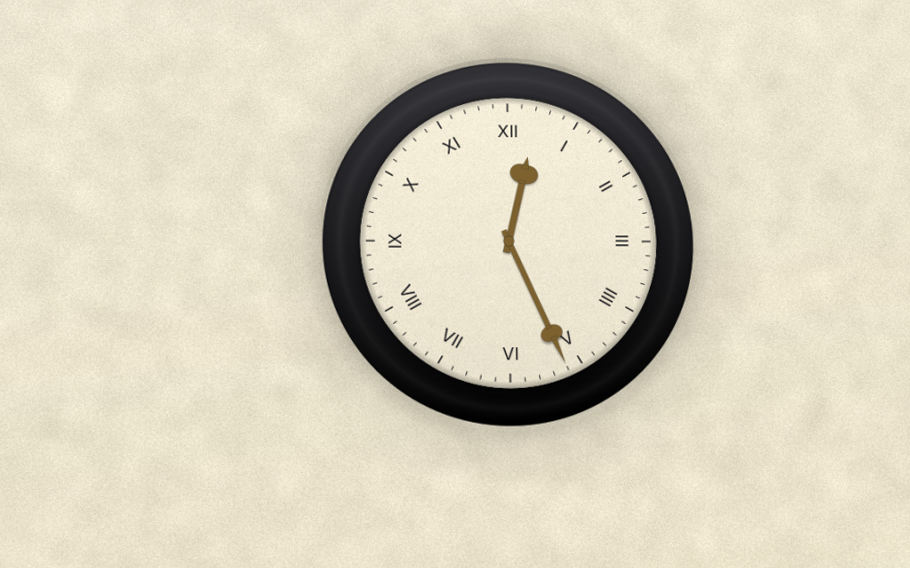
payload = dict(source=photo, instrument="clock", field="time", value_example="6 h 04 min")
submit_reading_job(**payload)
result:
12 h 26 min
